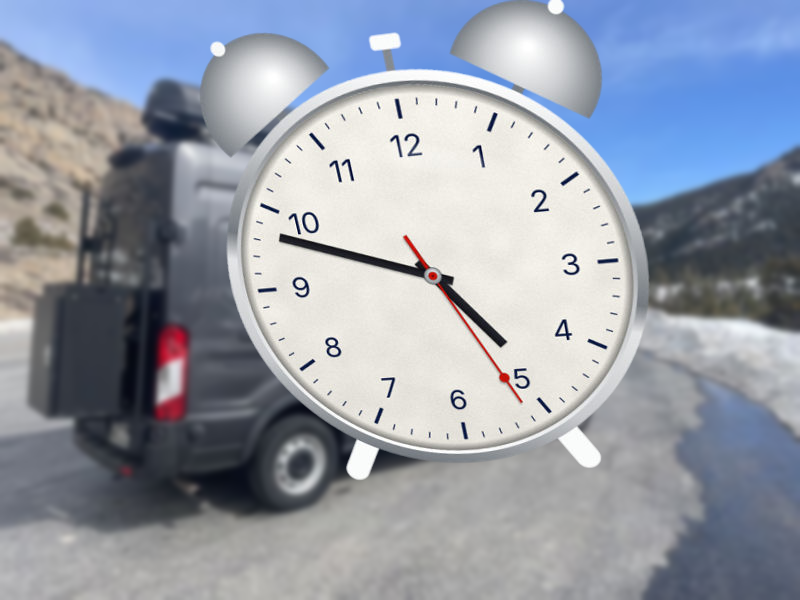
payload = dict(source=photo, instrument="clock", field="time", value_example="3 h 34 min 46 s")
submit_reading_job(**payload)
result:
4 h 48 min 26 s
